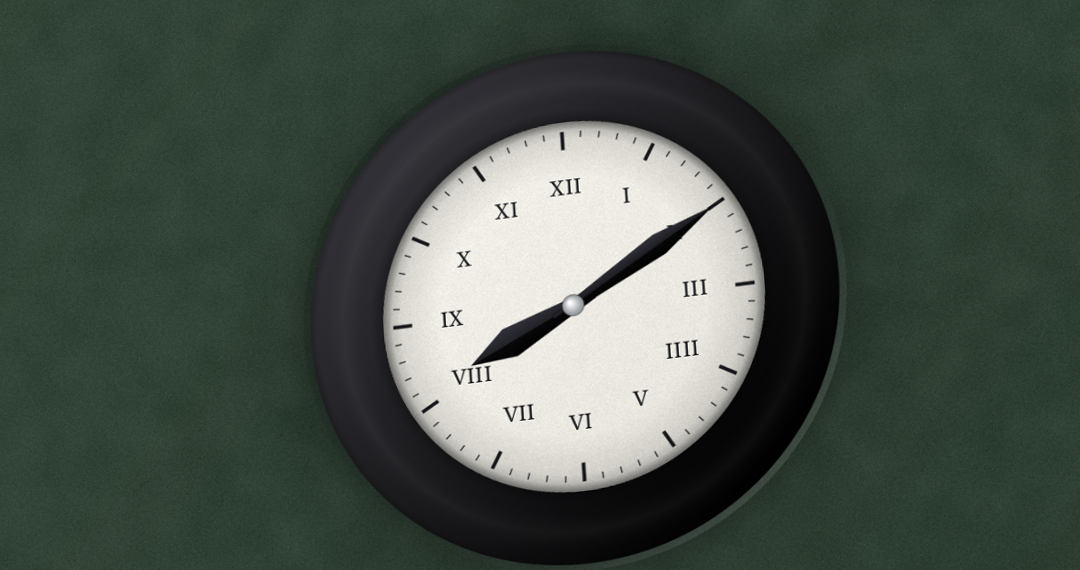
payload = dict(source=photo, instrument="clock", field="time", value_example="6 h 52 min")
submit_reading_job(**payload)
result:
8 h 10 min
